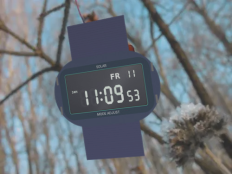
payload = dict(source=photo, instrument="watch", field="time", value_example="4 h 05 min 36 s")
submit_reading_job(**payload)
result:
11 h 09 min 53 s
